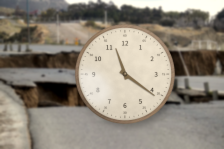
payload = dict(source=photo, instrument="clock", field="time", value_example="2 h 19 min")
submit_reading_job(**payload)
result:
11 h 21 min
